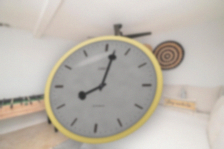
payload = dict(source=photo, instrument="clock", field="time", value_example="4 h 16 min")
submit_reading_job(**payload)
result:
8 h 02 min
